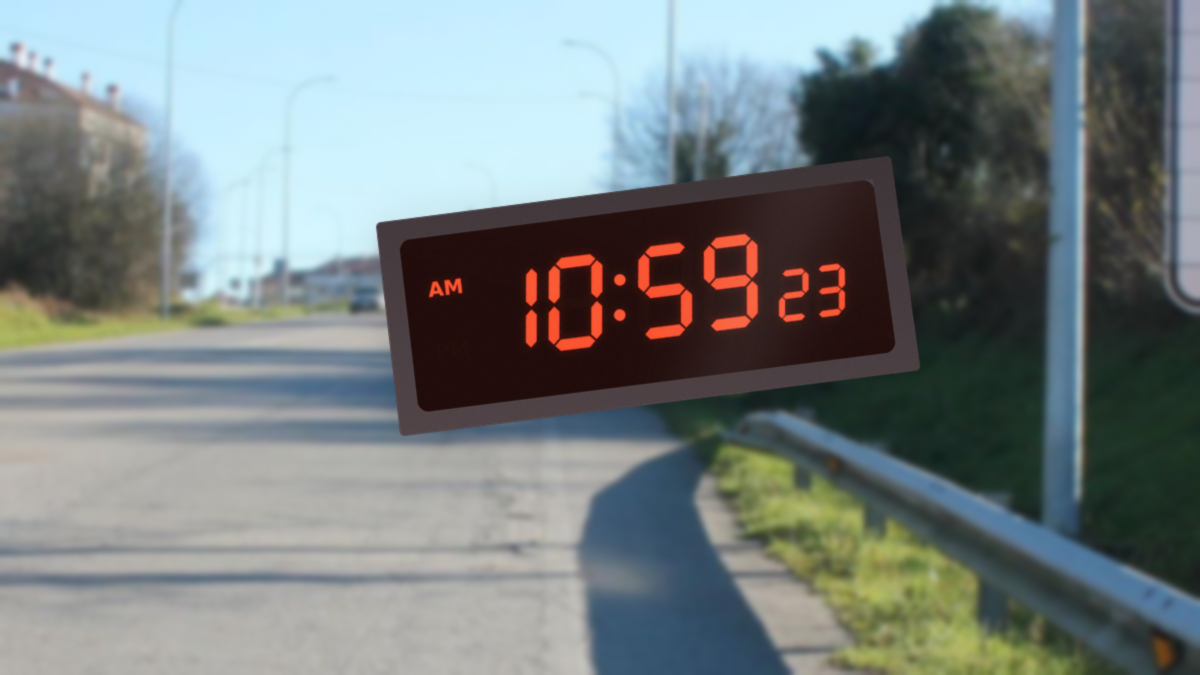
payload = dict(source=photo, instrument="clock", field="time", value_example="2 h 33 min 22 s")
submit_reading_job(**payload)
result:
10 h 59 min 23 s
